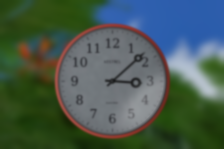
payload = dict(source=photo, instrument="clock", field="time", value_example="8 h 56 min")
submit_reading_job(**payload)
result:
3 h 08 min
